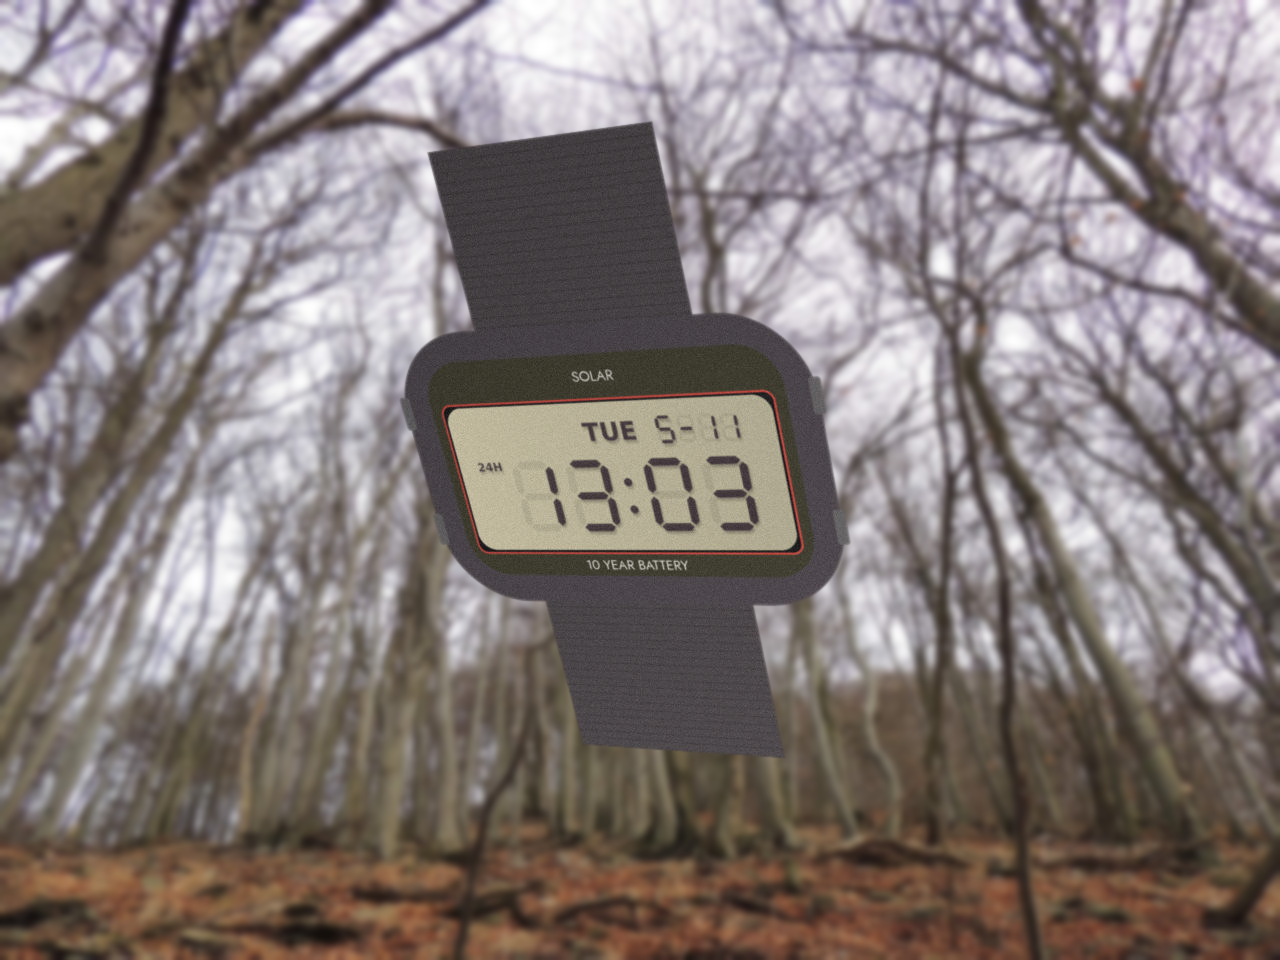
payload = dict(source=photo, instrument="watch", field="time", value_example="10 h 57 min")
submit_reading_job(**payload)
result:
13 h 03 min
